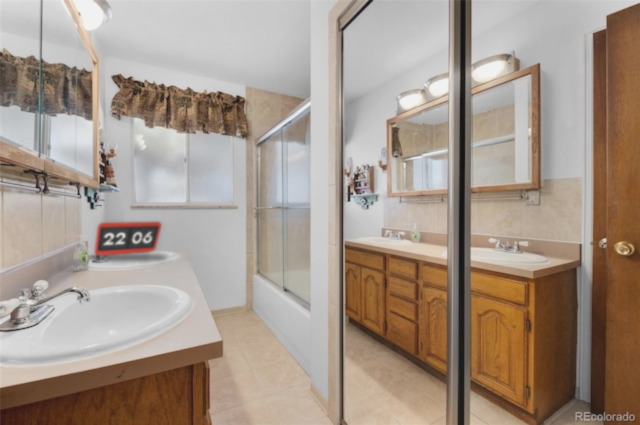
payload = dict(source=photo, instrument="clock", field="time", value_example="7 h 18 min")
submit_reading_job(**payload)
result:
22 h 06 min
